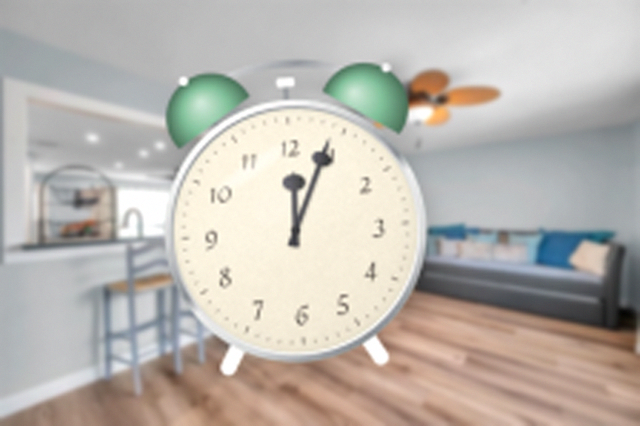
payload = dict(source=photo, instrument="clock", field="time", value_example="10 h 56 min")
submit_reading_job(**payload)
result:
12 h 04 min
